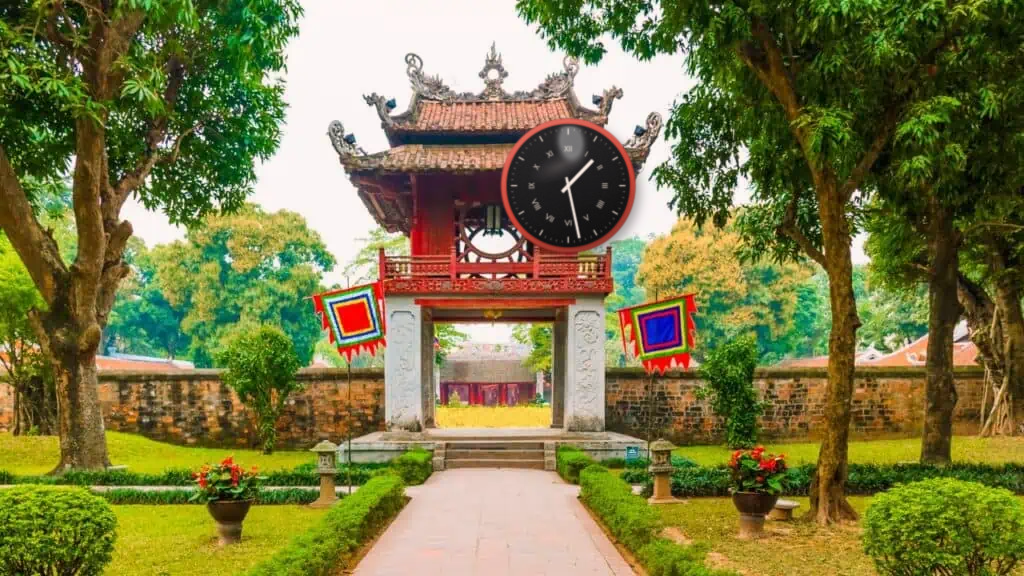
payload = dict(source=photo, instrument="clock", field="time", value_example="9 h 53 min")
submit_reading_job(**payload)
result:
1 h 28 min
